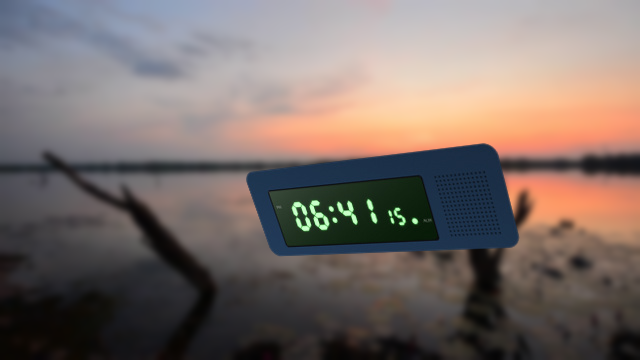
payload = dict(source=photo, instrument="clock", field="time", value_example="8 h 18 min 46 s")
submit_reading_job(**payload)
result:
6 h 41 min 15 s
